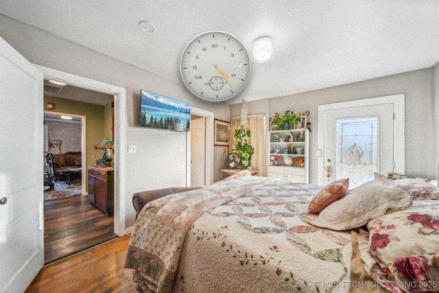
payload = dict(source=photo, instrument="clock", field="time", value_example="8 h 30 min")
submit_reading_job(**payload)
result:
4 h 24 min
